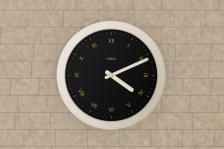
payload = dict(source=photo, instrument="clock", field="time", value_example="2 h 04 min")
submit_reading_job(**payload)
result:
4 h 11 min
